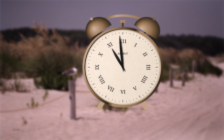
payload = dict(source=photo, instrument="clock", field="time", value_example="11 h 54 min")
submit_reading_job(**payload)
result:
10 h 59 min
